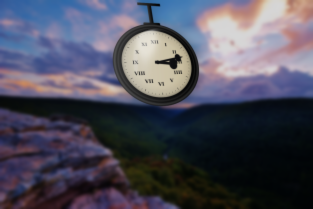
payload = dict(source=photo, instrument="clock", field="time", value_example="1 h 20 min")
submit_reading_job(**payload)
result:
3 h 13 min
